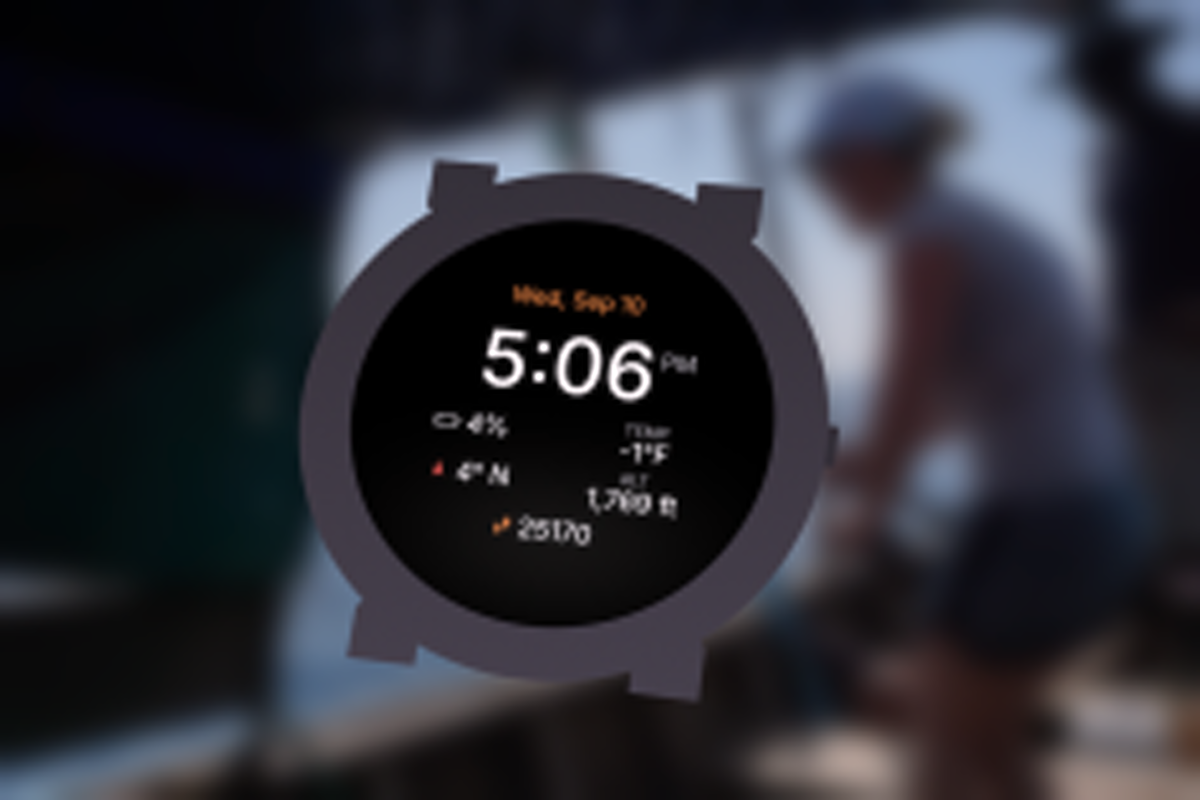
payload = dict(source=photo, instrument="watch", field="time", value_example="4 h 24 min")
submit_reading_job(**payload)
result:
5 h 06 min
